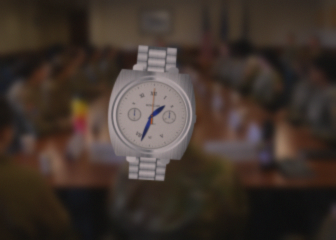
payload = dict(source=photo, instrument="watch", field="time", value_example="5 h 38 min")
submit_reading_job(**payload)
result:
1 h 33 min
